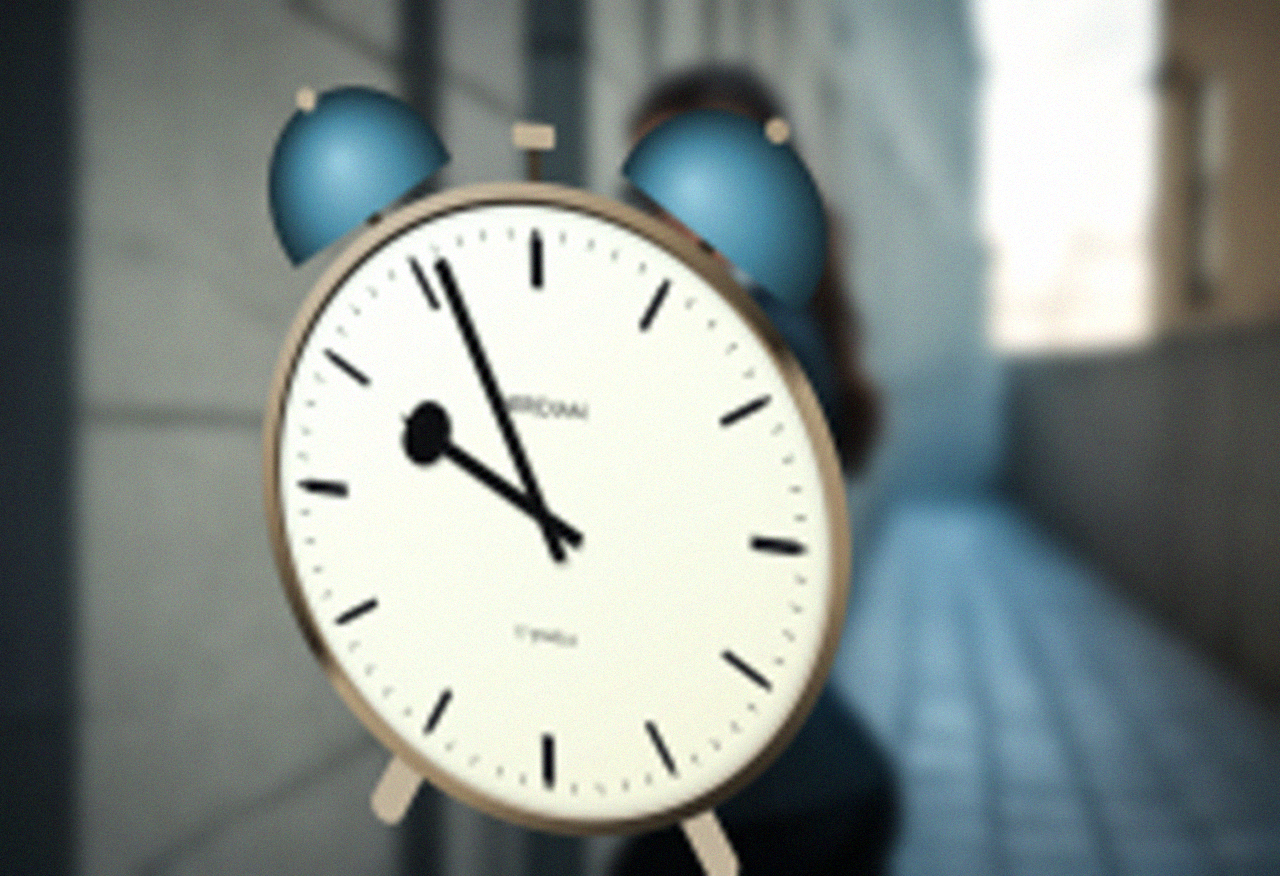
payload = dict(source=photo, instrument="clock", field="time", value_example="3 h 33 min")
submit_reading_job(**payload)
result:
9 h 56 min
